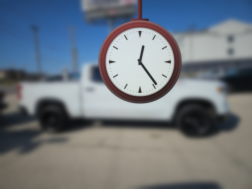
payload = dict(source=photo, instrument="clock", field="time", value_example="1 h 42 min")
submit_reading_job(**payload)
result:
12 h 24 min
